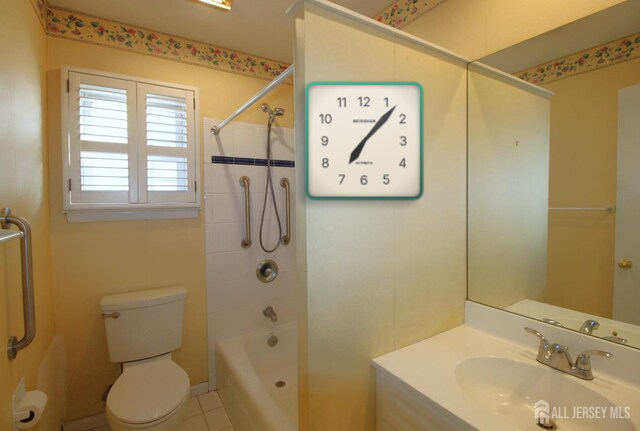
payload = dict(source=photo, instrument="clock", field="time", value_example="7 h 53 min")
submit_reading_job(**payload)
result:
7 h 07 min
